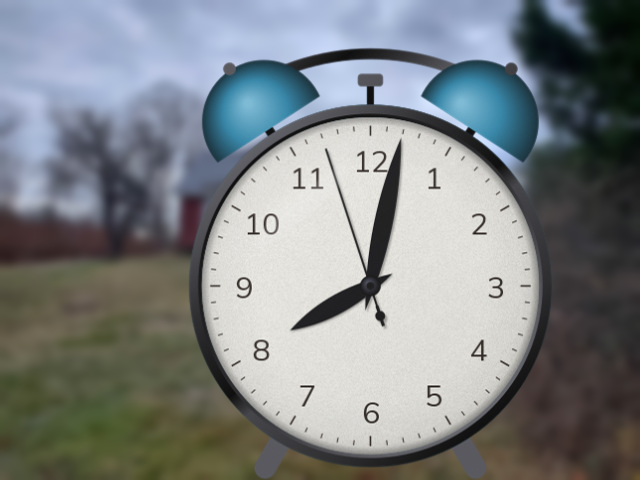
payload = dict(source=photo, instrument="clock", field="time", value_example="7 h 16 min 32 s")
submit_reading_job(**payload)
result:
8 h 01 min 57 s
